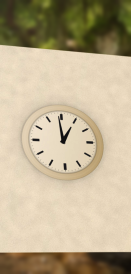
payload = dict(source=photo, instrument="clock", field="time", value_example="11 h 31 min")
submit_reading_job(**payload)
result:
12 h 59 min
